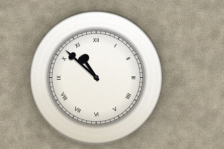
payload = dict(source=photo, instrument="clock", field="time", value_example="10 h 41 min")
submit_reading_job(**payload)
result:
10 h 52 min
